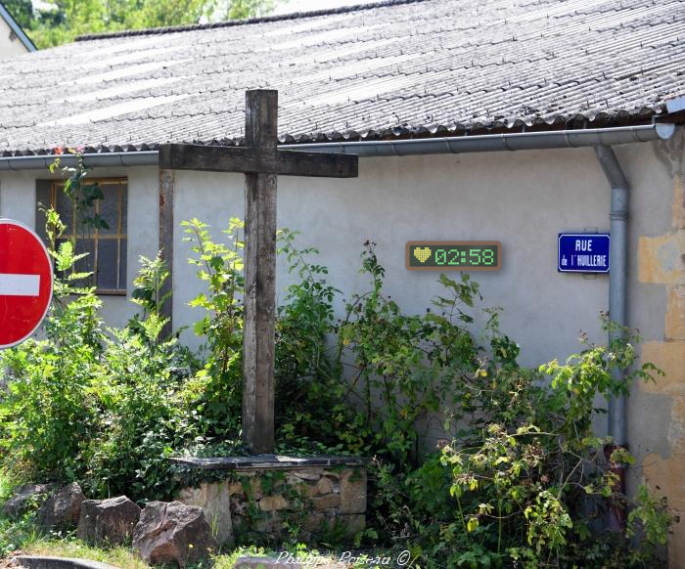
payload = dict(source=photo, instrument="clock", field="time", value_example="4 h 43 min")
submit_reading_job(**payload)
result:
2 h 58 min
